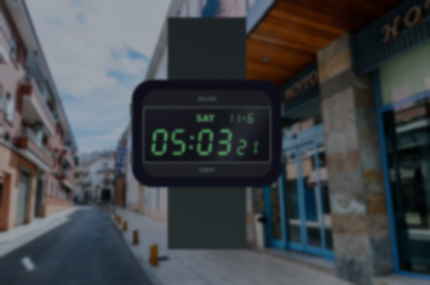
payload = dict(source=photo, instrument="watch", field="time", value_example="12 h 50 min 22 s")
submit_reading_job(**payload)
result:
5 h 03 min 21 s
